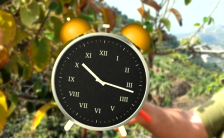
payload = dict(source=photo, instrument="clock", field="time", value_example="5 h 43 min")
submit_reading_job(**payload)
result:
10 h 17 min
